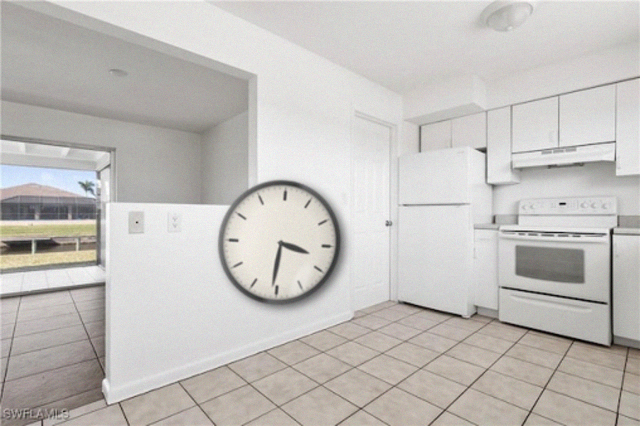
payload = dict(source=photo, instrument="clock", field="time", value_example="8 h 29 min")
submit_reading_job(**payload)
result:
3 h 31 min
